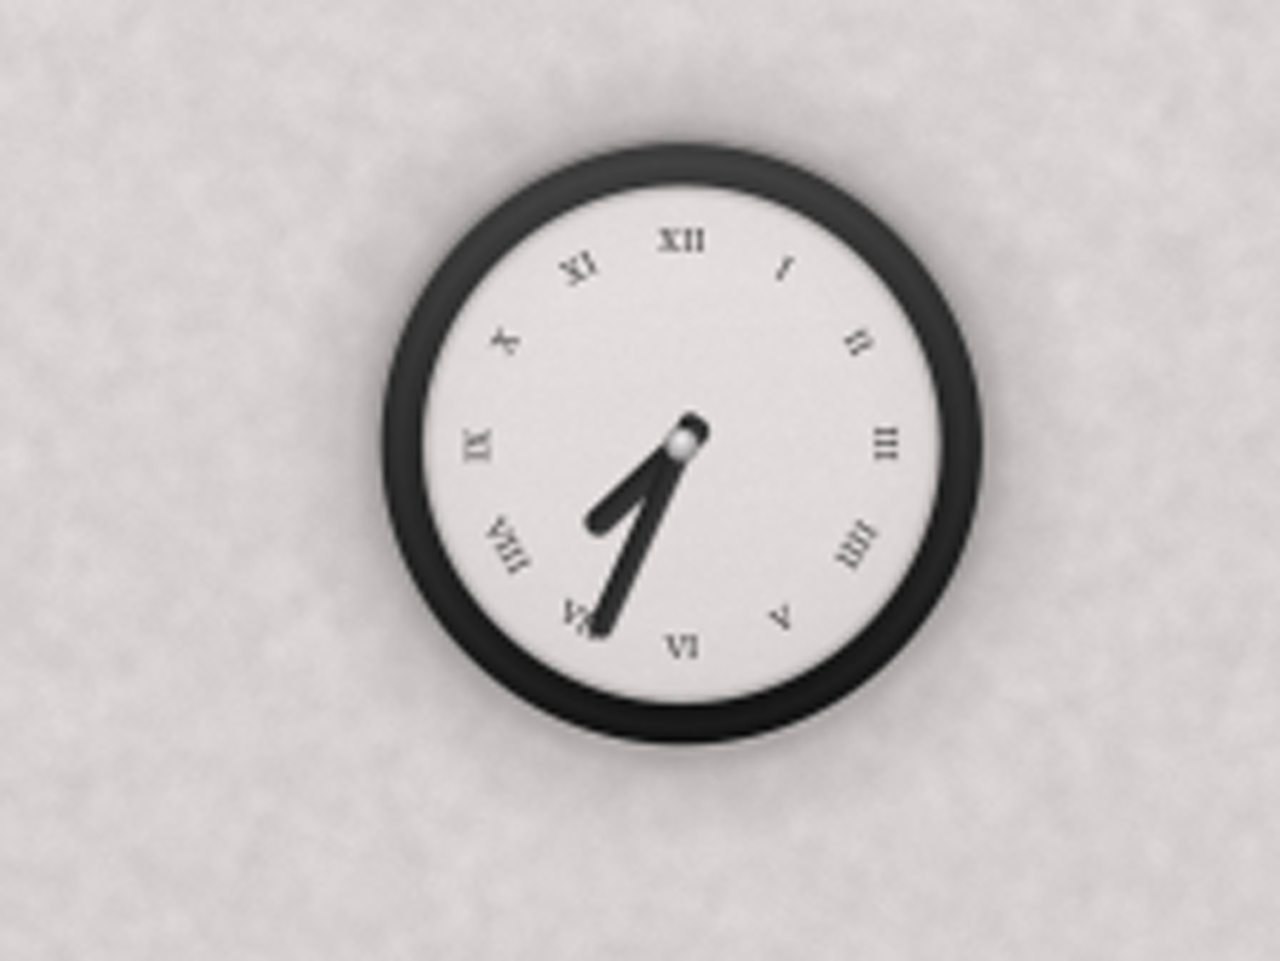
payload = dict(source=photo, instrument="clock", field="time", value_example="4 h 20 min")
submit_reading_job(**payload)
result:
7 h 34 min
